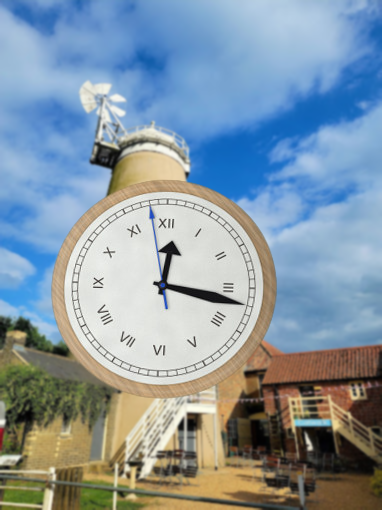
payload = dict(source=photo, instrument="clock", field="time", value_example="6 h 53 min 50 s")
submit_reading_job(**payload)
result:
12 h 16 min 58 s
